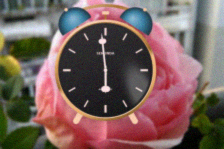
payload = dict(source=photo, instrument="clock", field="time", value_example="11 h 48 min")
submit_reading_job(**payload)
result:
5 h 59 min
